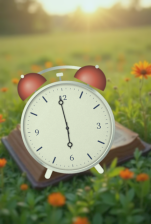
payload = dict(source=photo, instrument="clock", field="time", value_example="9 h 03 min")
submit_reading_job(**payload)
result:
5 h 59 min
